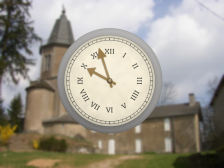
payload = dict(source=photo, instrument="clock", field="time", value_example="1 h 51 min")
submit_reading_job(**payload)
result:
9 h 57 min
